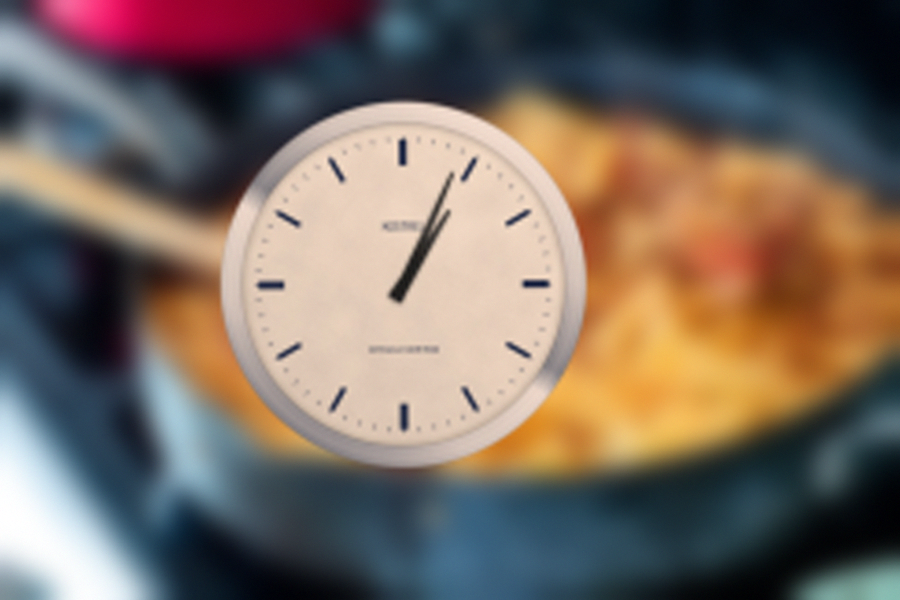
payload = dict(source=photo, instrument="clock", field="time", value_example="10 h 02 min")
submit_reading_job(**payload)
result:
1 h 04 min
